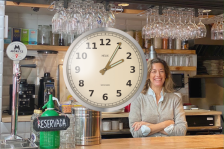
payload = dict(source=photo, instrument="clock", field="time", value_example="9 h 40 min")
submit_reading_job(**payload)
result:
2 h 05 min
